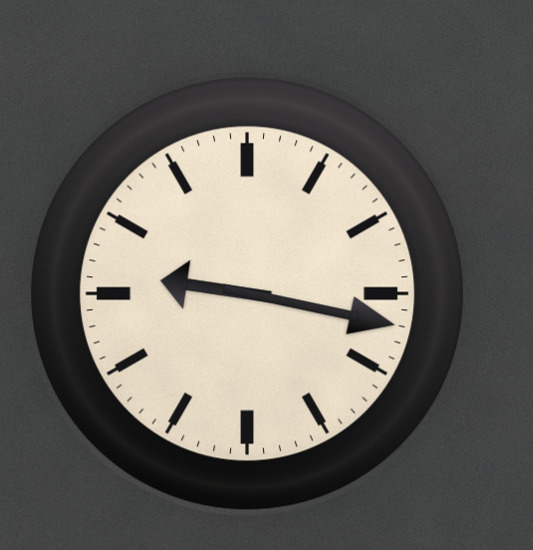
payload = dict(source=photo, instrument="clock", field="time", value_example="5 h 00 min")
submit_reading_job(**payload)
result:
9 h 17 min
